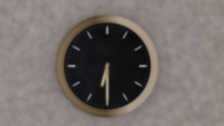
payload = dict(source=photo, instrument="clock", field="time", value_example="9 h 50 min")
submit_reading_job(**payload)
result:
6 h 30 min
